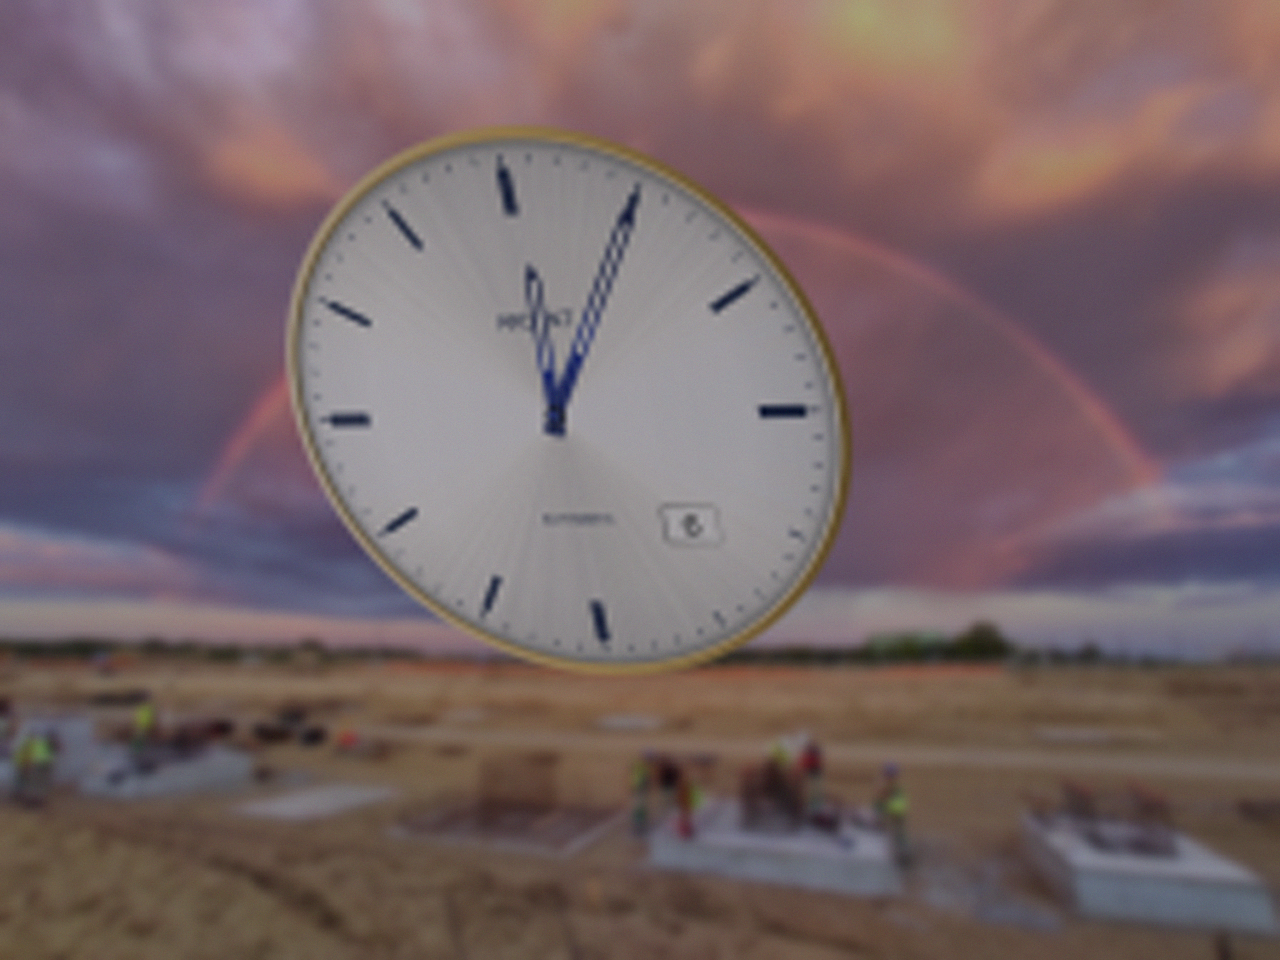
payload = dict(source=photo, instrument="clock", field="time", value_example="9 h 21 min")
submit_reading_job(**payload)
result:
12 h 05 min
